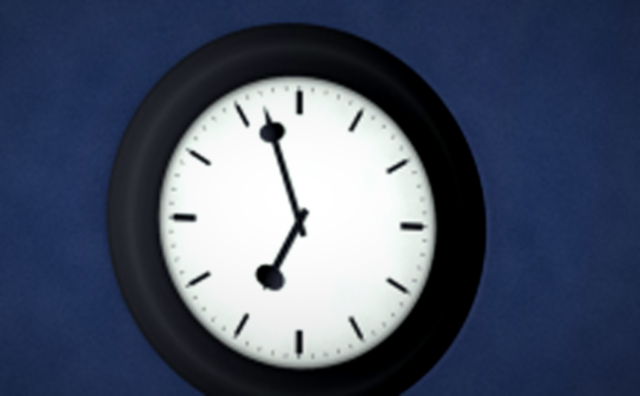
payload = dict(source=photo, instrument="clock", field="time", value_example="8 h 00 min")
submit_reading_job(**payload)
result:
6 h 57 min
